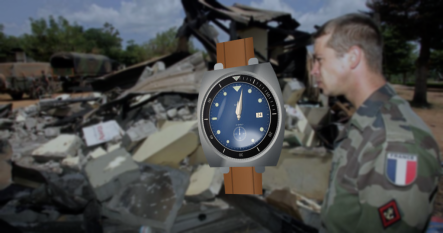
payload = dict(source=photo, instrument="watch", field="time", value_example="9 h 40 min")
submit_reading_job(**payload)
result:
12 h 02 min
